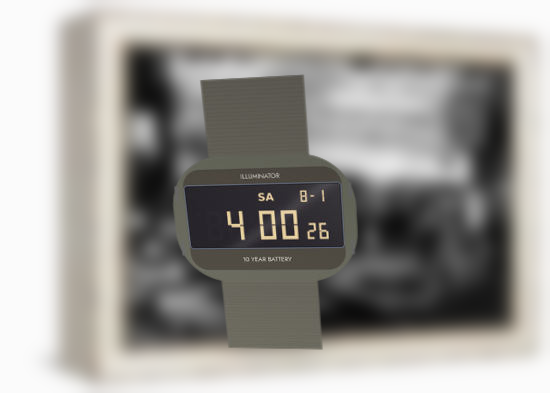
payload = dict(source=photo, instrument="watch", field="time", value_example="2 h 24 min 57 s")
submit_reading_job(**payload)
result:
4 h 00 min 26 s
